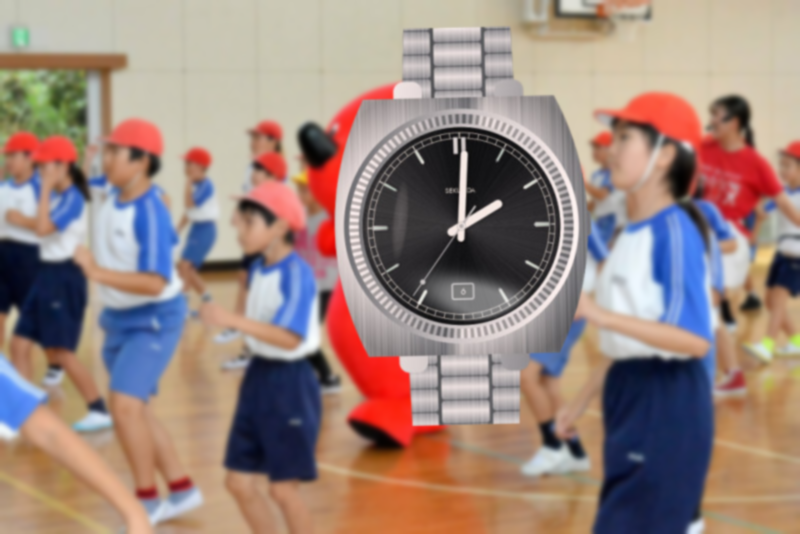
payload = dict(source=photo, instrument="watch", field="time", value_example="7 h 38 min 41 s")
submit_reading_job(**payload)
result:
2 h 00 min 36 s
